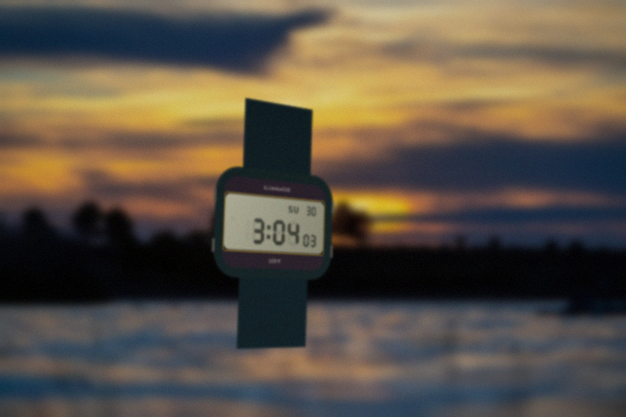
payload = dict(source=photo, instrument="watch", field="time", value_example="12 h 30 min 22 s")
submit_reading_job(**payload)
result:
3 h 04 min 03 s
